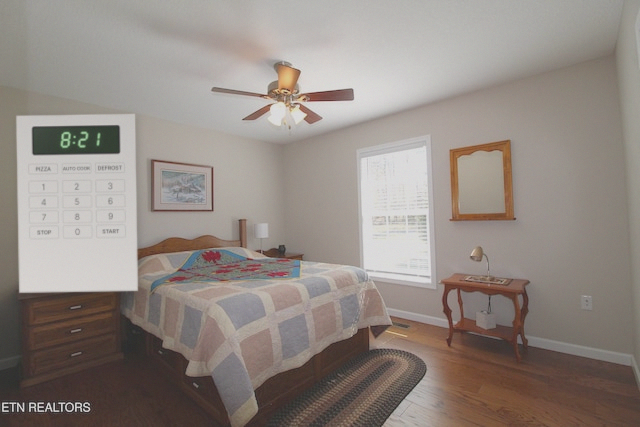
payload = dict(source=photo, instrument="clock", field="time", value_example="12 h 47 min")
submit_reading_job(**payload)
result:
8 h 21 min
